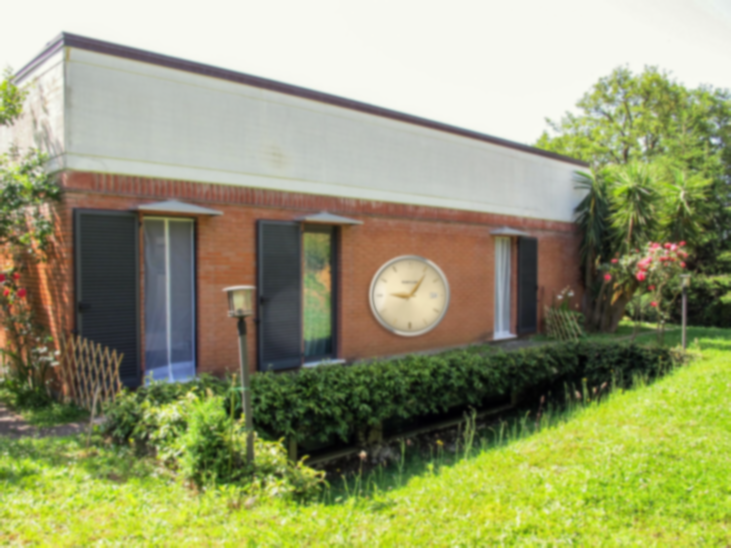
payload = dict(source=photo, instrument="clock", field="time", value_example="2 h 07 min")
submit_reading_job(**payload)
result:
9 h 06 min
